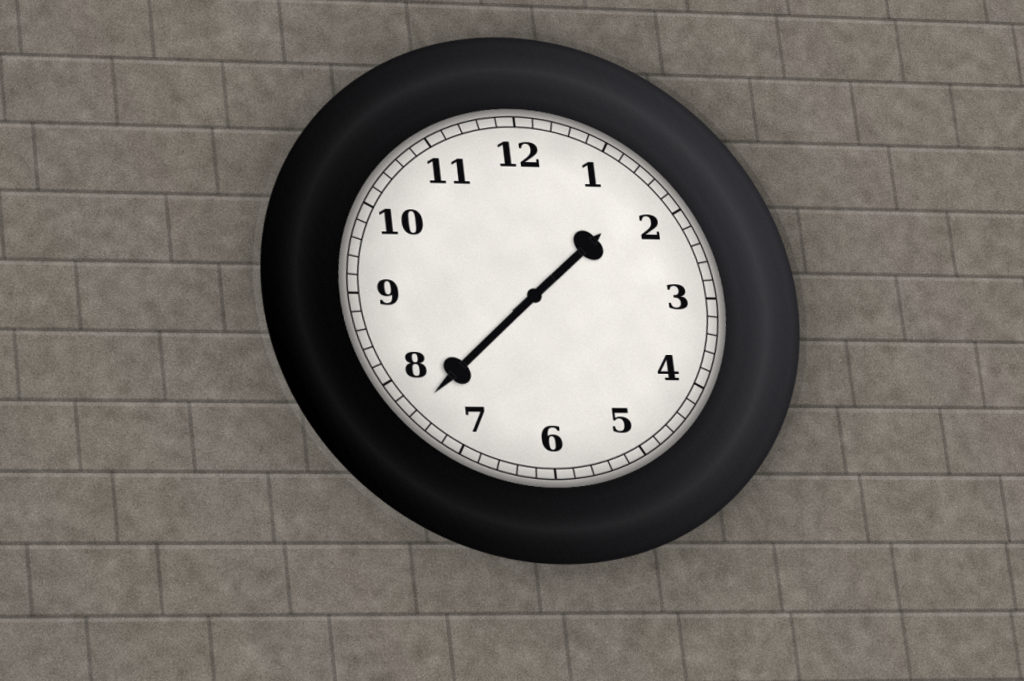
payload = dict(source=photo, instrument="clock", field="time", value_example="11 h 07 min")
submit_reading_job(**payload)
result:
1 h 38 min
